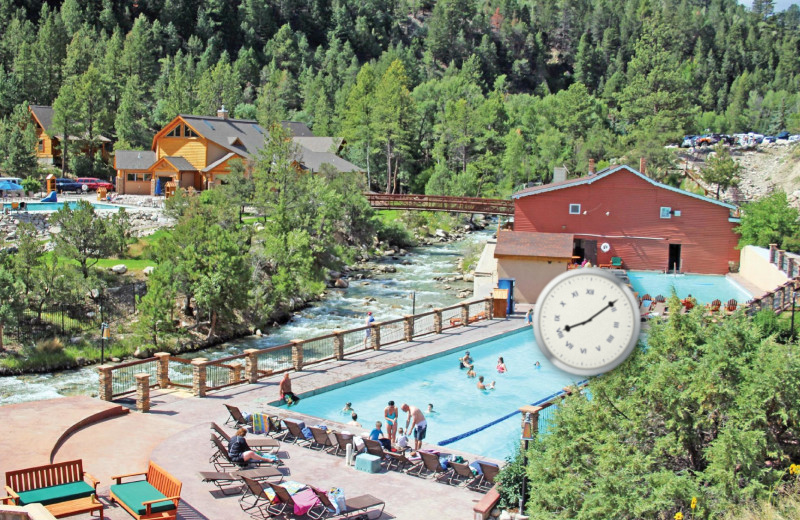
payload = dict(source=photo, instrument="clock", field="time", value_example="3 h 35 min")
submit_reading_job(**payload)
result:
8 h 08 min
